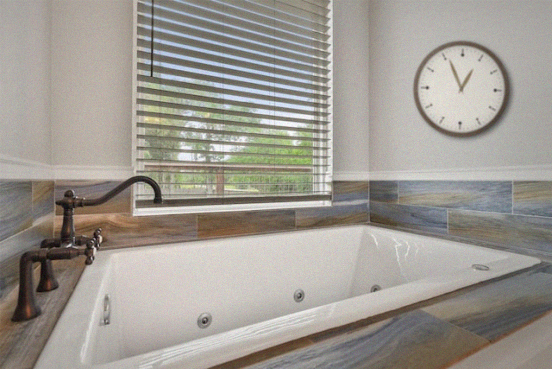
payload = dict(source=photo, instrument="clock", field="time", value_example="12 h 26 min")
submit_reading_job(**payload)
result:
12 h 56 min
